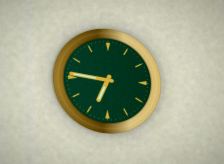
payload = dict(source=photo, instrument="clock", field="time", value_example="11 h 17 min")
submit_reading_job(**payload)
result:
6 h 46 min
